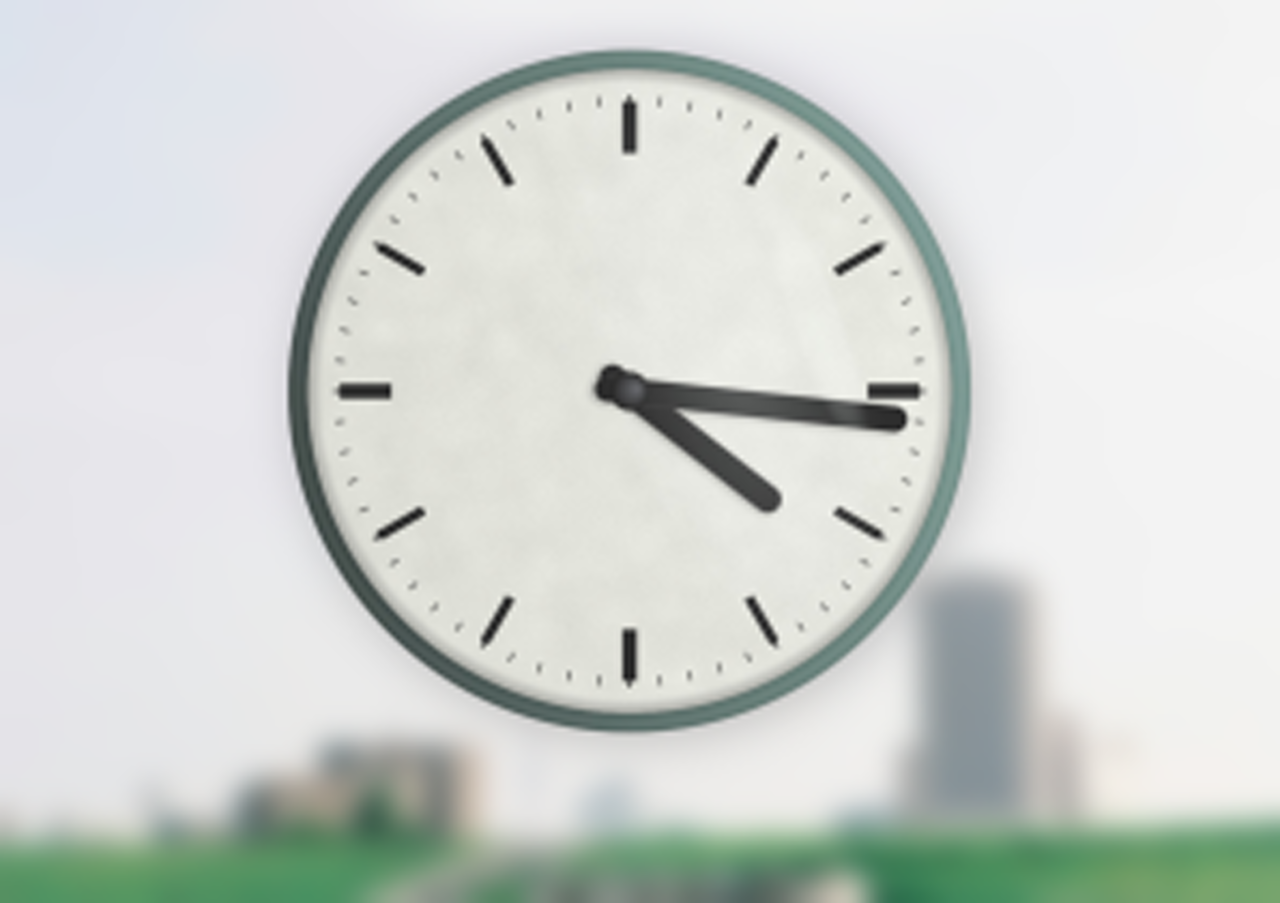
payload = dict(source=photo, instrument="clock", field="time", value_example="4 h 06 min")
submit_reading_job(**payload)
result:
4 h 16 min
